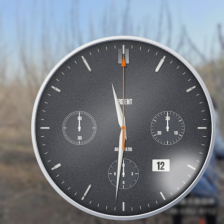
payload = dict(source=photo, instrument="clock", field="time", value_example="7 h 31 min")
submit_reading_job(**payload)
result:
11 h 31 min
